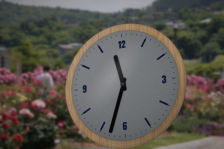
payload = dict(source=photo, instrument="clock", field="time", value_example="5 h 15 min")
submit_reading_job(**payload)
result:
11 h 33 min
